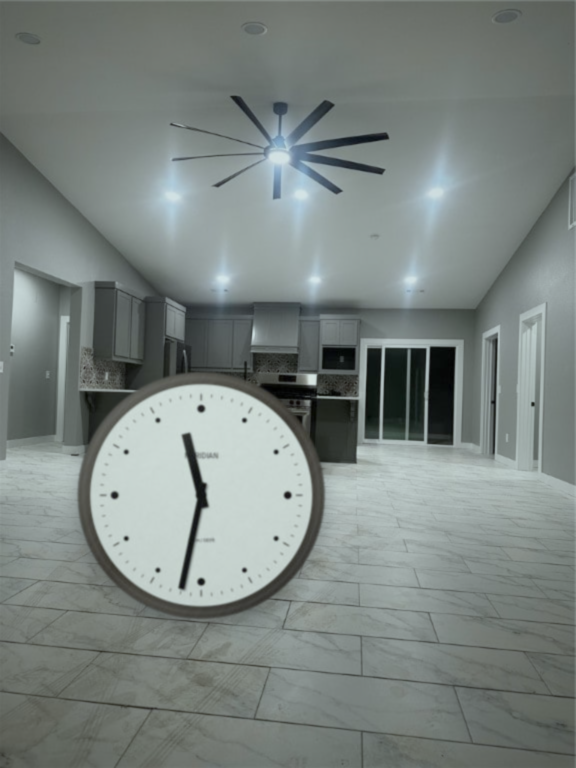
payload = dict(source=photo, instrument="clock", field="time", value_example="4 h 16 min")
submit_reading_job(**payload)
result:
11 h 32 min
